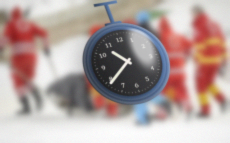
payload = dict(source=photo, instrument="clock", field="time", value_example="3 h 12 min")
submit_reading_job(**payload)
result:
10 h 39 min
